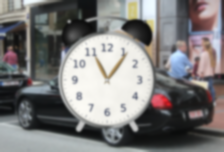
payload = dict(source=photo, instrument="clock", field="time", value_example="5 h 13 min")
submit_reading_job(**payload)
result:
11 h 06 min
